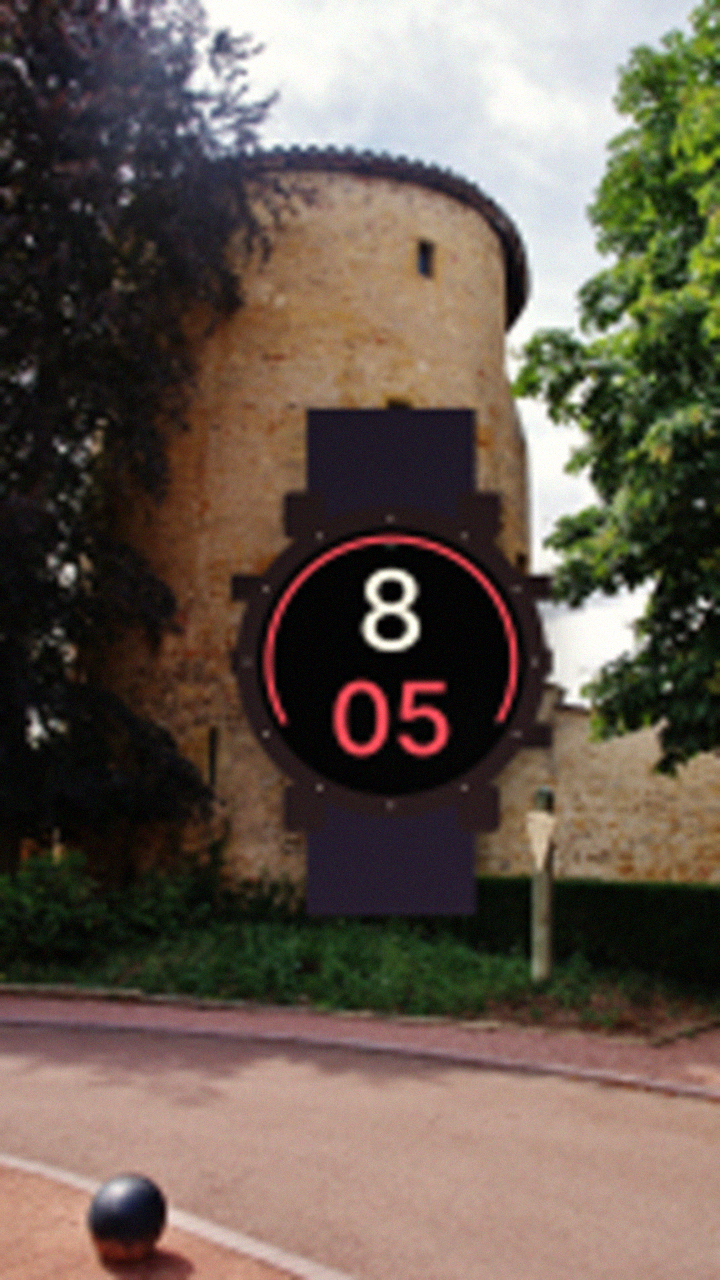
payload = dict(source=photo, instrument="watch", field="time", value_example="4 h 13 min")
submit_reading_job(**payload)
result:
8 h 05 min
